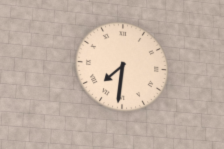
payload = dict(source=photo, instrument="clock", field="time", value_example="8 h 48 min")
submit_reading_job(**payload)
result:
7 h 31 min
